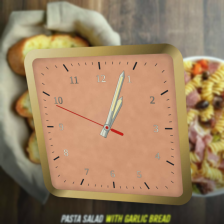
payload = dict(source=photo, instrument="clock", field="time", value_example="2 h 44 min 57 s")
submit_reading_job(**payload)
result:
1 h 03 min 49 s
